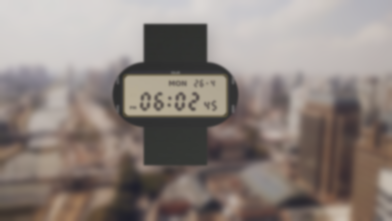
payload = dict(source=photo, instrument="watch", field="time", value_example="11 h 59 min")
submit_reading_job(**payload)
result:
6 h 02 min
